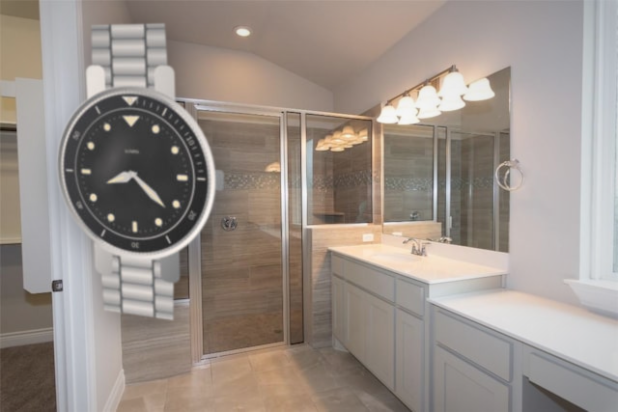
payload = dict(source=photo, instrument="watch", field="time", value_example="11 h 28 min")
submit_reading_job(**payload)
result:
8 h 22 min
